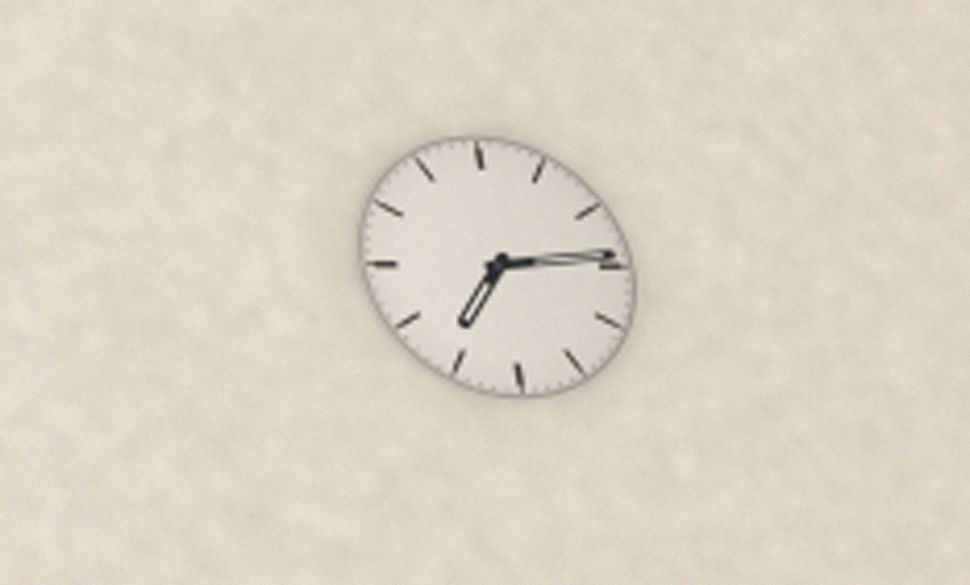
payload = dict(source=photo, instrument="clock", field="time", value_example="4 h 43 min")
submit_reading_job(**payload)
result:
7 h 14 min
